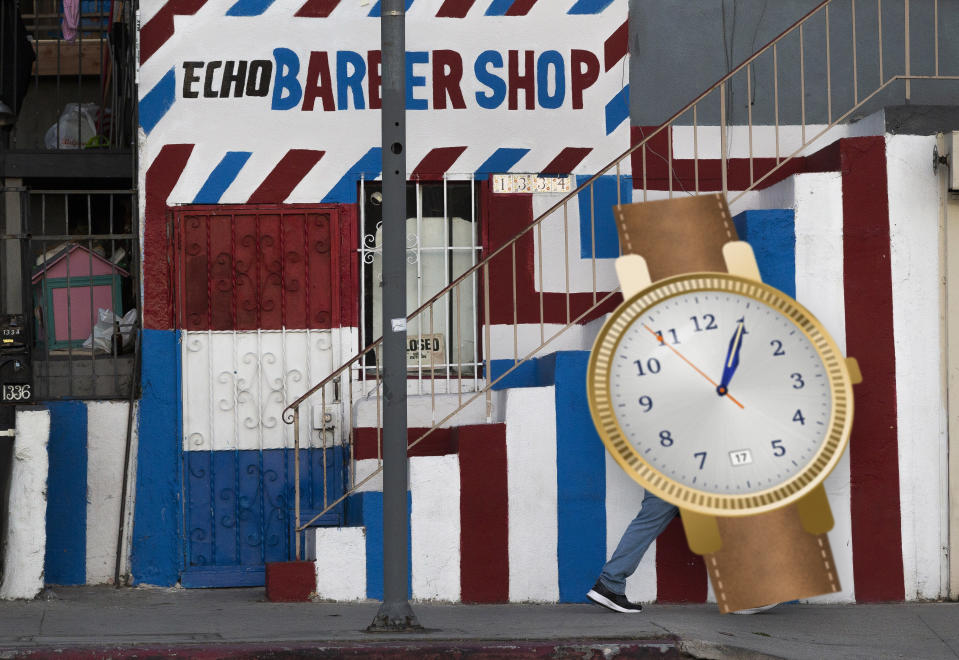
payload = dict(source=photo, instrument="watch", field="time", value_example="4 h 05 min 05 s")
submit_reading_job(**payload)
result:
1 h 04 min 54 s
